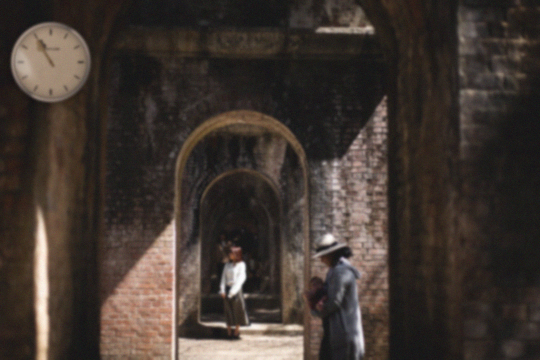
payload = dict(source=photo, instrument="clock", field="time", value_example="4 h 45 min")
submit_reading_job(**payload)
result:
10 h 55 min
